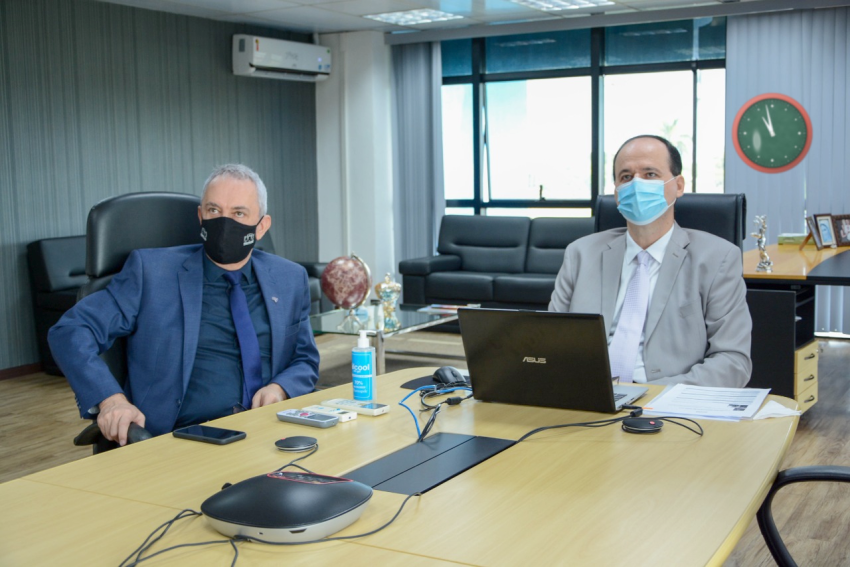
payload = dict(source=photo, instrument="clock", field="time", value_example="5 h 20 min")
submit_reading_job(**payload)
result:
10 h 58 min
